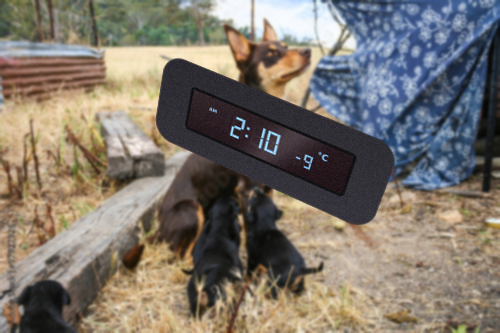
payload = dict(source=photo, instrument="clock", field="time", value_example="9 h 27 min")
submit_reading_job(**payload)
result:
2 h 10 min
